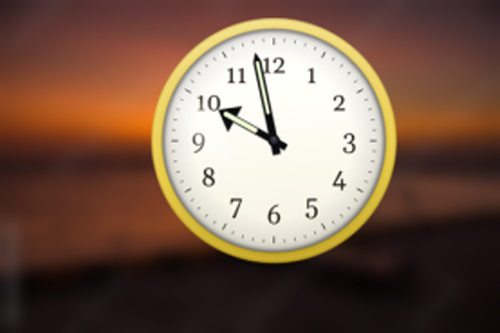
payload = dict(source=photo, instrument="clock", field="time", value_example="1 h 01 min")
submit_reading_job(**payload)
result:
9 h 58 min
